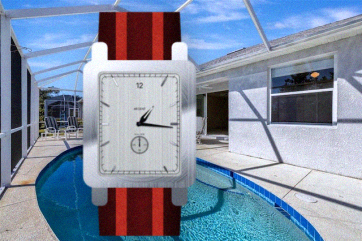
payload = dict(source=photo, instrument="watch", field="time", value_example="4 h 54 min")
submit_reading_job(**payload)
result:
1 h 16 min
